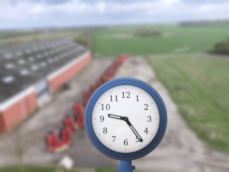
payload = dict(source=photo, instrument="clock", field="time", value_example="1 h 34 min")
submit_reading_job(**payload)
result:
9 h 24 min
